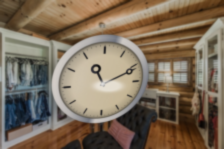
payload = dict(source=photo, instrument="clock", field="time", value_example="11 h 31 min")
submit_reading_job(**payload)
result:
11 h 11 min
